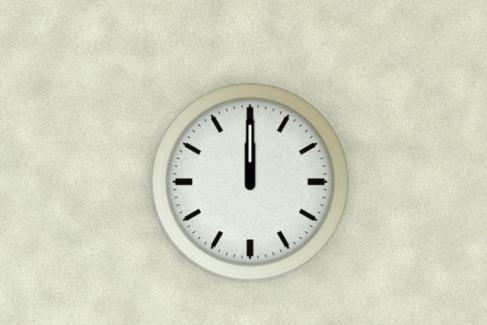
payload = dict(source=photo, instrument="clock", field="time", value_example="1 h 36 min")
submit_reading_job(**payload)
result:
12 h 00 min
